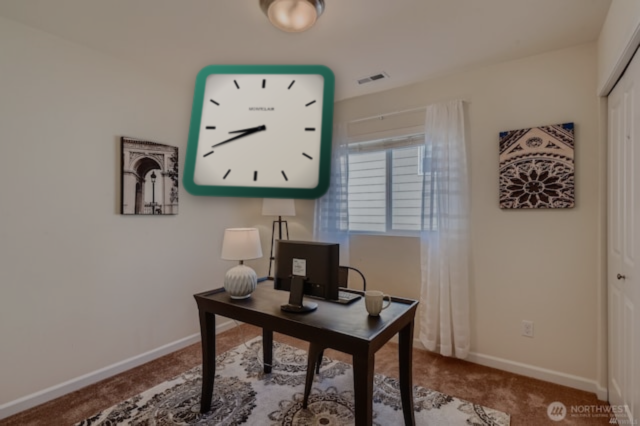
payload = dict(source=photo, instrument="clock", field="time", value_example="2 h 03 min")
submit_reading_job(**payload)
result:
8 h 41 min
